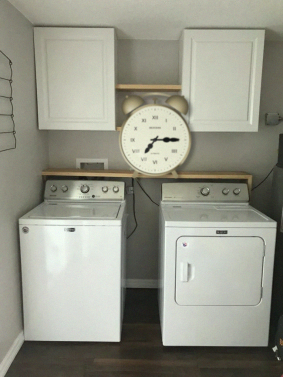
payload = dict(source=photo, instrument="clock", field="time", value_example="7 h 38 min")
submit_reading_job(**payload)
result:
7 h 15 min
